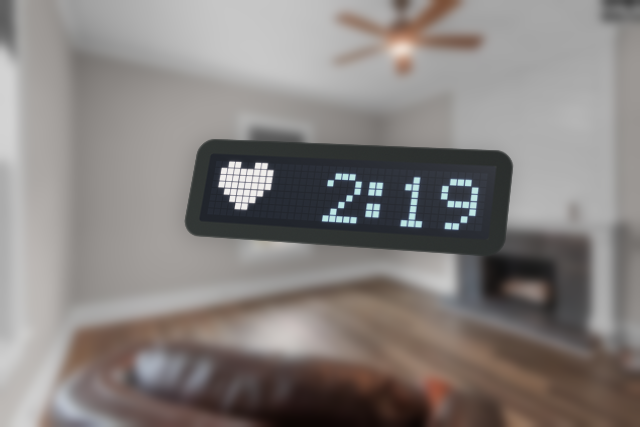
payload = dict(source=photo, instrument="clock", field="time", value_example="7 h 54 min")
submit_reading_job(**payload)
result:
2 h 19 min
